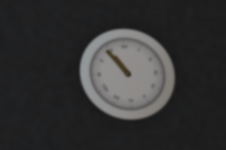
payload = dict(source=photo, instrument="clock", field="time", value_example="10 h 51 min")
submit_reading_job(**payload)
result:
10 h 54 min
